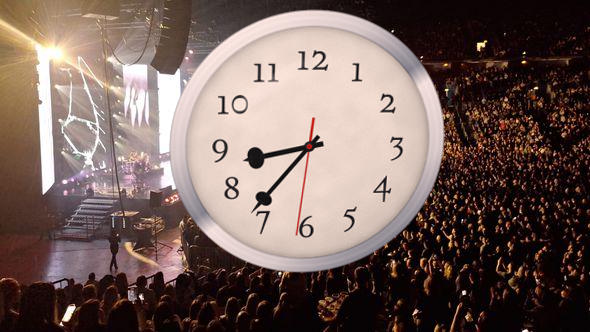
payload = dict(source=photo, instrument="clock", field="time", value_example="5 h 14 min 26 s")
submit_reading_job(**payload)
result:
8 h 36 min 31 s
